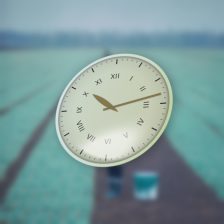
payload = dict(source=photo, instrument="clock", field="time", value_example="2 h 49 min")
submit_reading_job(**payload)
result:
10 h 13 min
